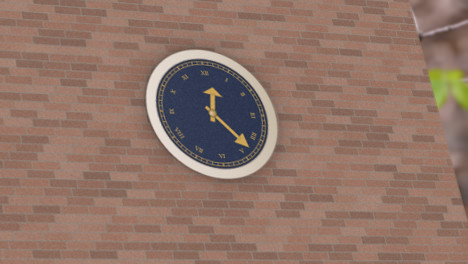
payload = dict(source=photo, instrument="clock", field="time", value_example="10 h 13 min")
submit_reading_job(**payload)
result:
12 h 23 min
